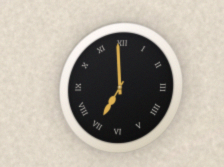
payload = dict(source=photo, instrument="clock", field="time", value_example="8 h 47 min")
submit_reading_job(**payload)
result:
6 h 59 min
